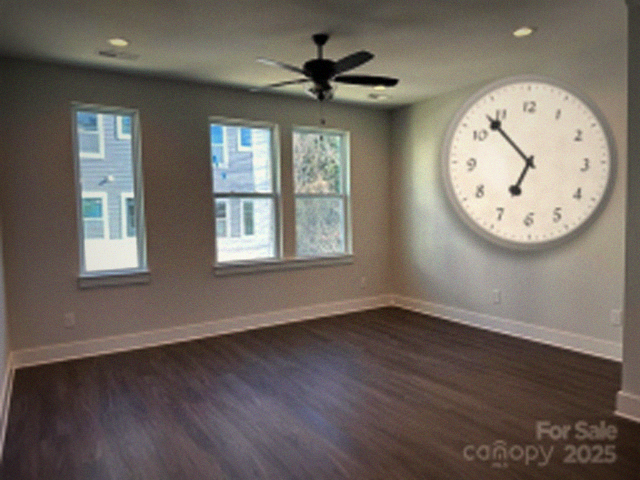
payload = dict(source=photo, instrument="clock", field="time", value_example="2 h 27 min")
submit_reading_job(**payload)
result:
6 h 53 min
